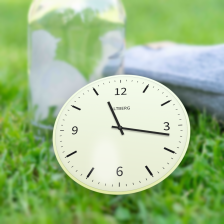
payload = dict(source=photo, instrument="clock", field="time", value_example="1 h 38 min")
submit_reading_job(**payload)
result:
11 h 17 min
